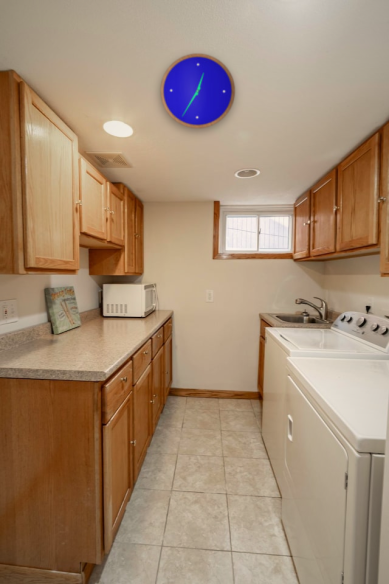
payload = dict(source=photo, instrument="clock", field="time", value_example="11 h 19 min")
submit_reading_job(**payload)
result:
12 h 35 min
